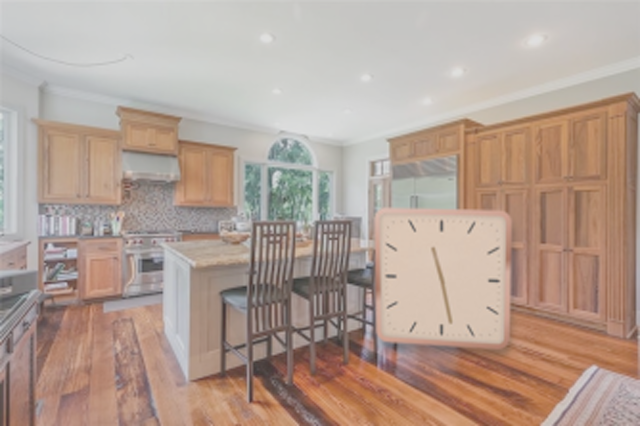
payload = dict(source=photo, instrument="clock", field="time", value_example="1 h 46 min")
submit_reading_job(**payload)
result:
11 h 28 min
